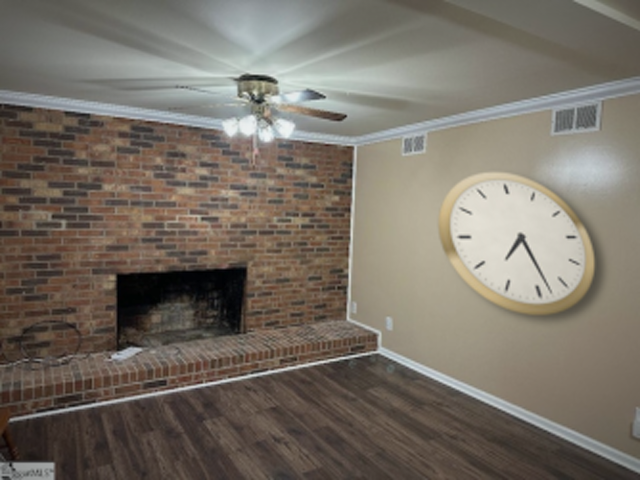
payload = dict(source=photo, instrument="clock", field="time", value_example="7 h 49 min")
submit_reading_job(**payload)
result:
7 h 28 min
